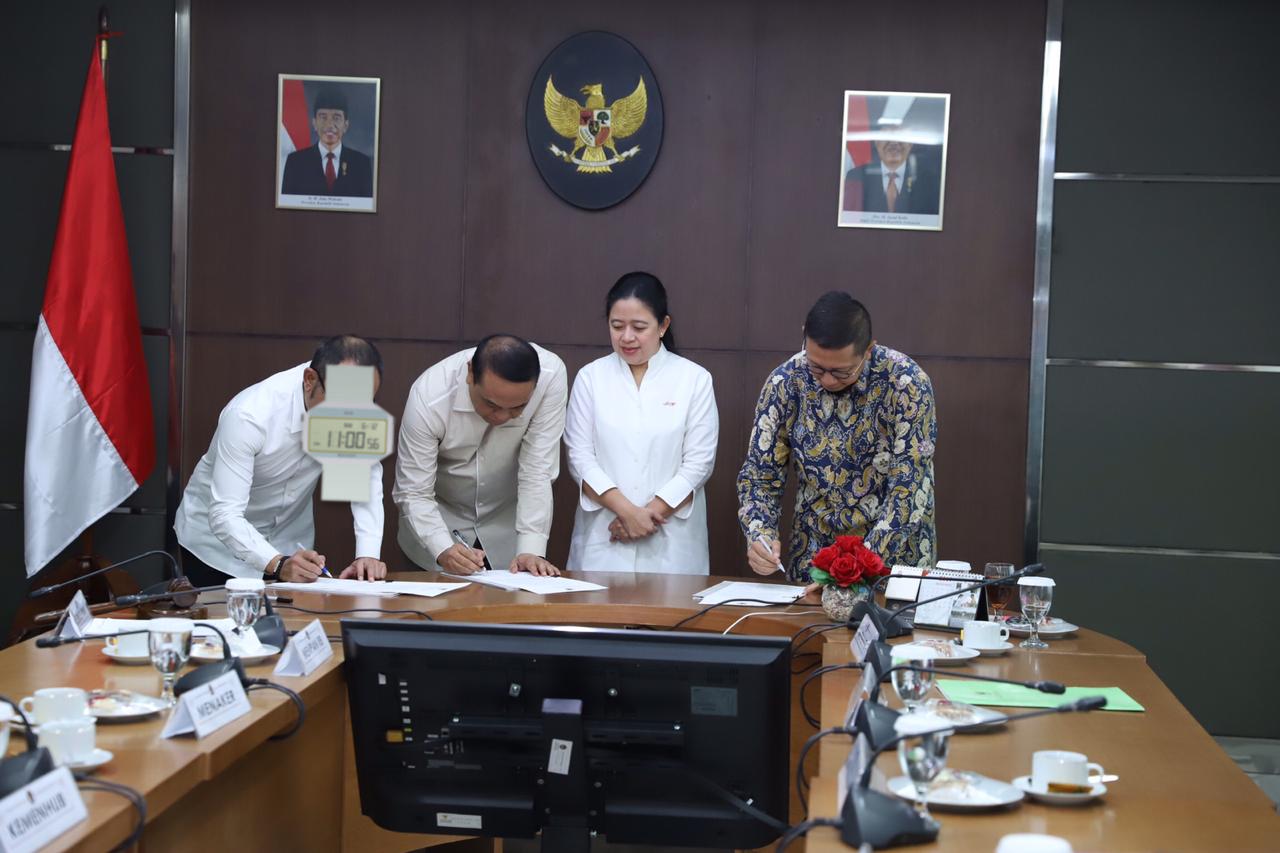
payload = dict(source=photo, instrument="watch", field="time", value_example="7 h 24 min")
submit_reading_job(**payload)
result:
11 h 00 min
